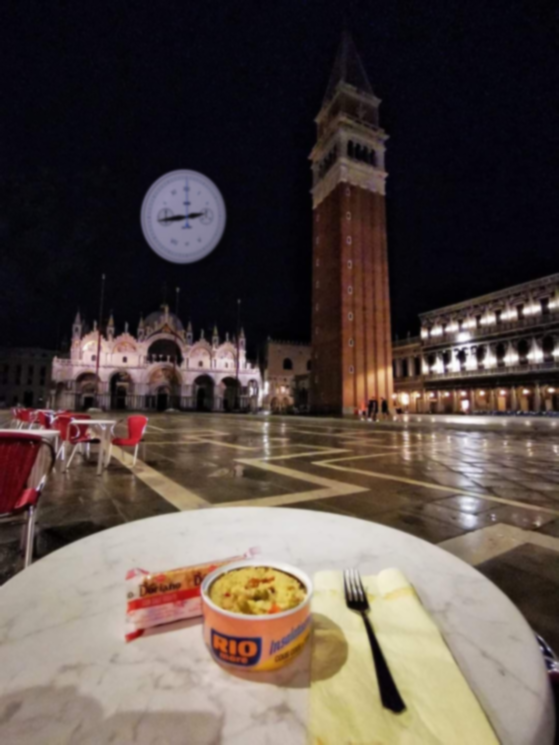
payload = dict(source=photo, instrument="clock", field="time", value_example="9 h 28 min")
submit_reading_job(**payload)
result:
2 h 44 min
